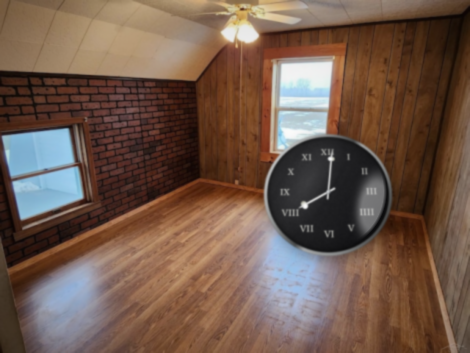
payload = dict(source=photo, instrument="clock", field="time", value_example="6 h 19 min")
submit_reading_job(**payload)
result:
8 h 01 min
